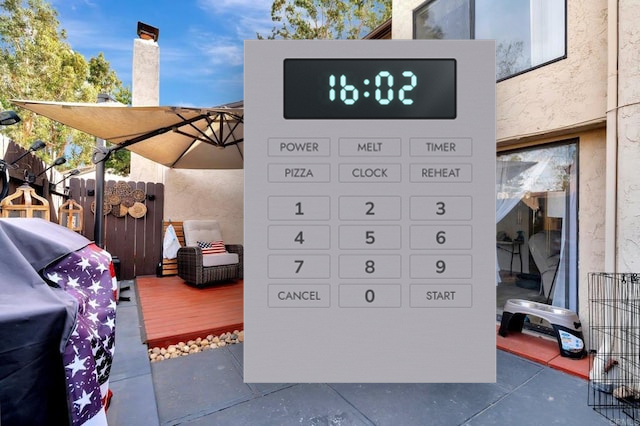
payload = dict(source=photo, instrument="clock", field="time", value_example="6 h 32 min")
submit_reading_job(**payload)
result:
16 h 02 min
